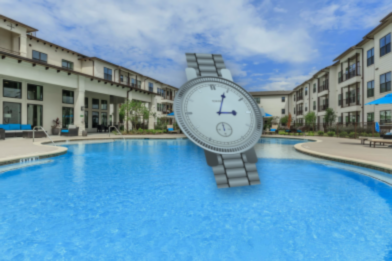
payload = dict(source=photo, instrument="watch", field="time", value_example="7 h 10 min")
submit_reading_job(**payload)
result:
3 h 04 min
